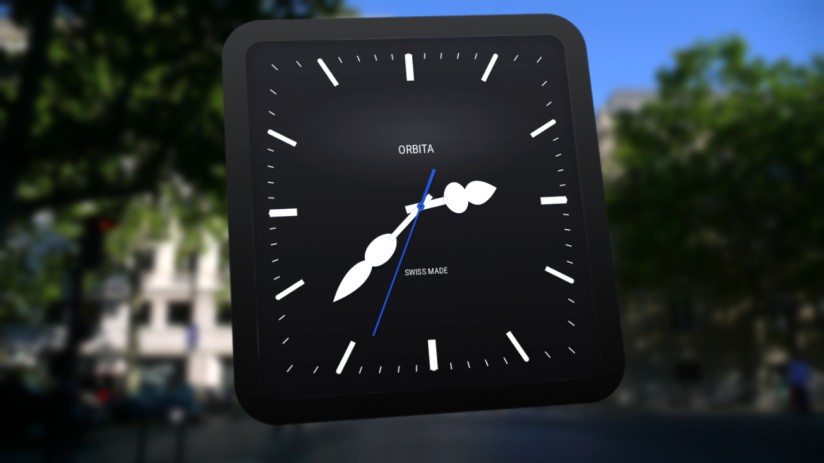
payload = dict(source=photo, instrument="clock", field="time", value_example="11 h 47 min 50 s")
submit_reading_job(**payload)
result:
2 h 37 min 34 s
